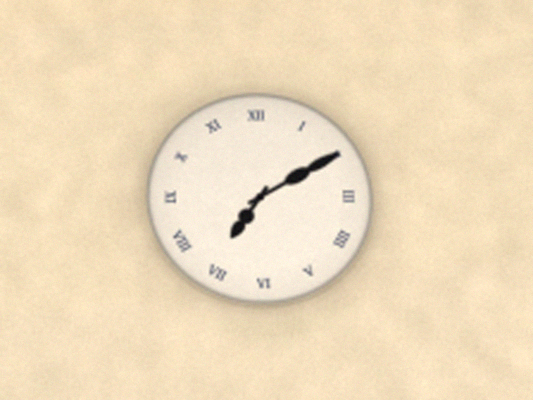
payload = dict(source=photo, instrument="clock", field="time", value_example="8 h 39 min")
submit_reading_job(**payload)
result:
7 h 10 min
